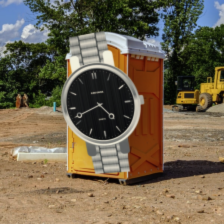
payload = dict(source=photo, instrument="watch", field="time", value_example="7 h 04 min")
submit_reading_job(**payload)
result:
4 h 42 min
